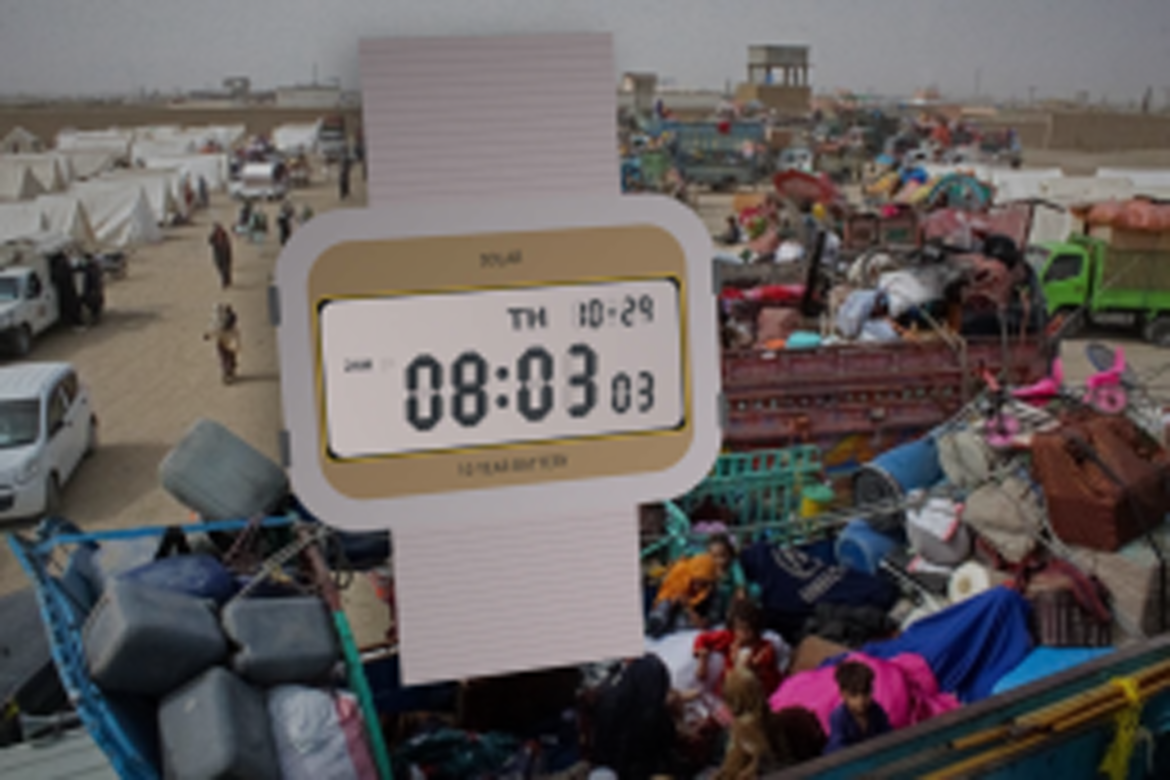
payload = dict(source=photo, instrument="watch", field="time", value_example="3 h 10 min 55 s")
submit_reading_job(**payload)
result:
8 h 03 min 03 s
